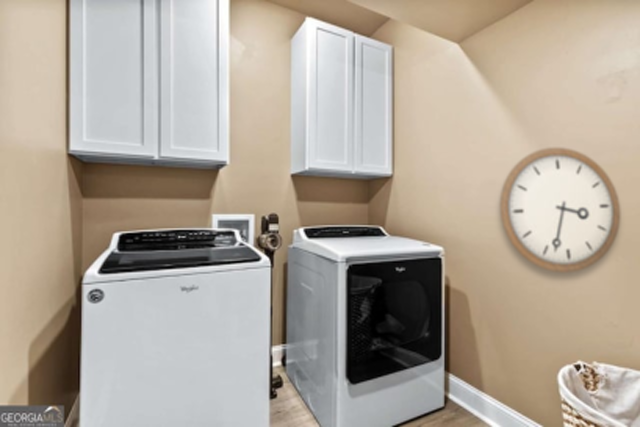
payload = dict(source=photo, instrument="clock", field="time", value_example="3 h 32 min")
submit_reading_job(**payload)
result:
3 h 33 min
